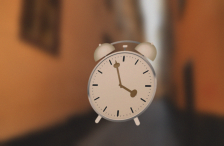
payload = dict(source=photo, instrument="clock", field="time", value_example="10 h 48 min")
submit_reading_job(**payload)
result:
3 h 57 min
